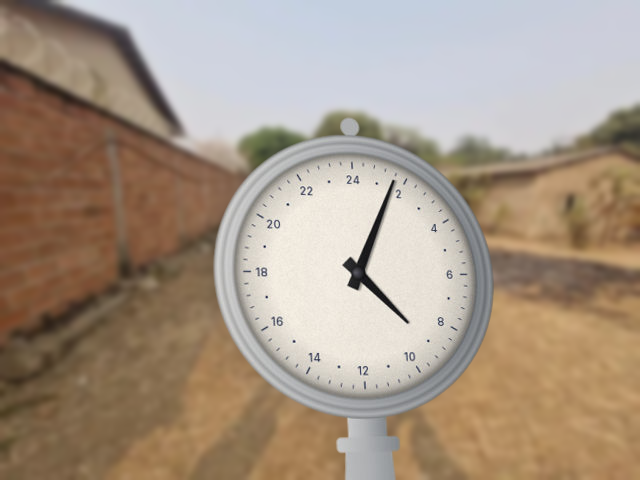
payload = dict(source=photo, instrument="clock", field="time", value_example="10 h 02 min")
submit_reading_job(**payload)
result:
9 h 04 min
